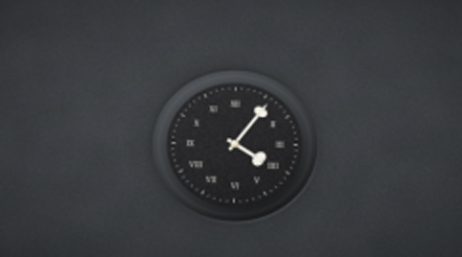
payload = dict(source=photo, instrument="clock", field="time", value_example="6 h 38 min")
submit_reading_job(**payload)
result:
4 h 06 min
